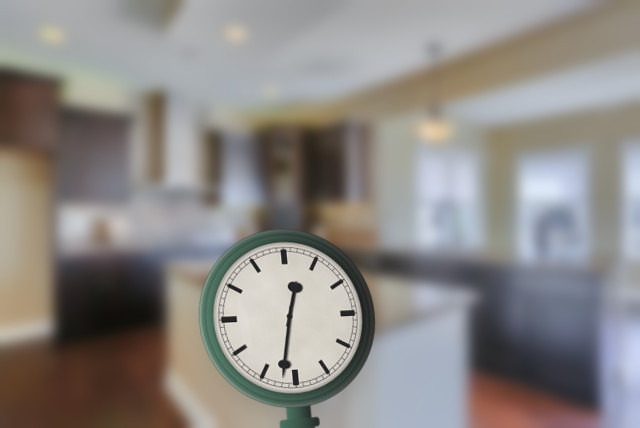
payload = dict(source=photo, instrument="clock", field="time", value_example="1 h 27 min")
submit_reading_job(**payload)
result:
12 h 32 min
